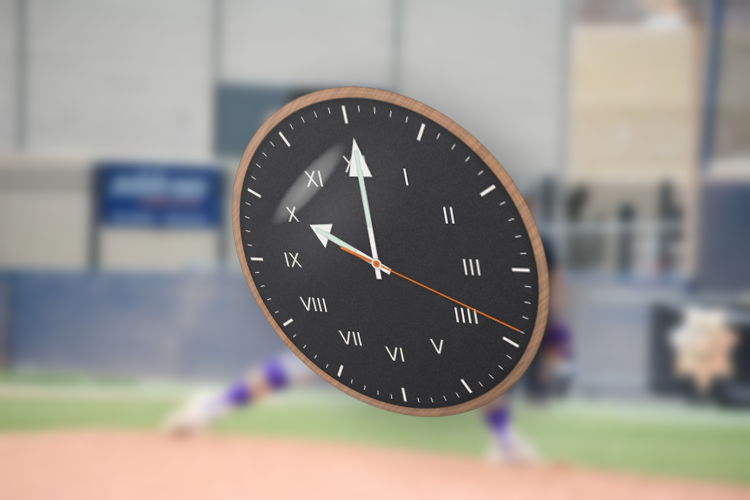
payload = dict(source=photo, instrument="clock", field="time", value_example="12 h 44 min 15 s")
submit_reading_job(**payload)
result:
10 h 00 min 19 s
